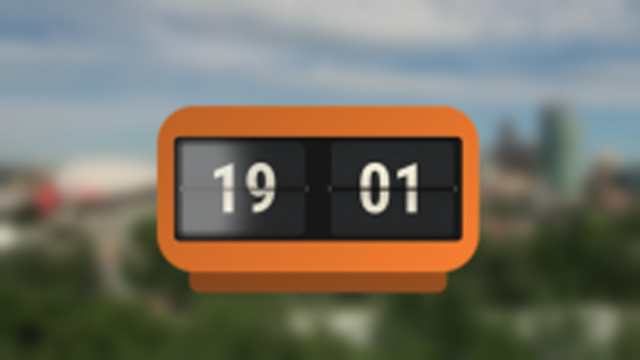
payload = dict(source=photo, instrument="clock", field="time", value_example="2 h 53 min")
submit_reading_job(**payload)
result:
19 h 01 min
